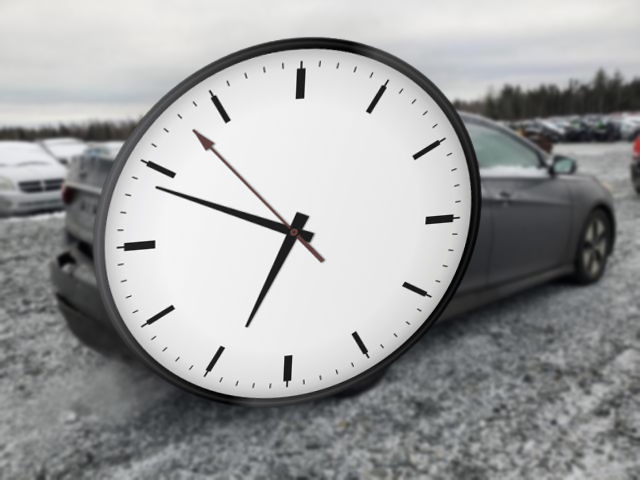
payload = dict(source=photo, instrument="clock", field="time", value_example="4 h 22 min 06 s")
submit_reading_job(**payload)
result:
6 h 48 min 53 s
